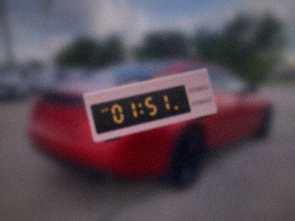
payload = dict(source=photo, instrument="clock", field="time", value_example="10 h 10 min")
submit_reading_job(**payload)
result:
1 h 51 min
